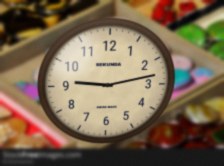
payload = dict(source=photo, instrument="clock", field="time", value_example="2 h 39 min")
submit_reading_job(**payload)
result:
9 h 13 min
